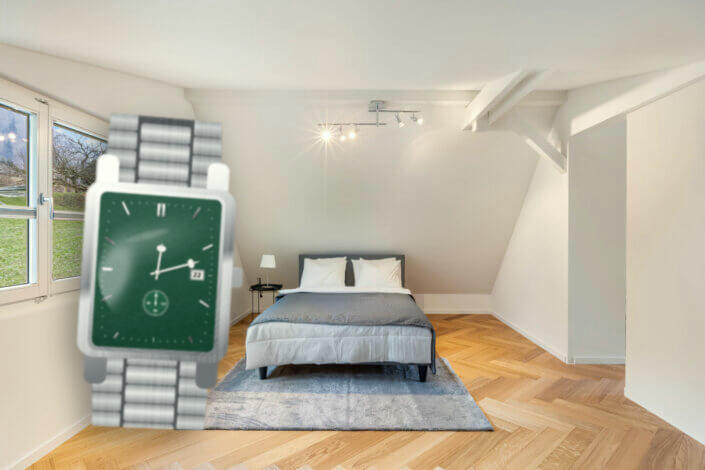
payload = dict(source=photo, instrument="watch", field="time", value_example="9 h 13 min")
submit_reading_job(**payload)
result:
12 h 12 min
